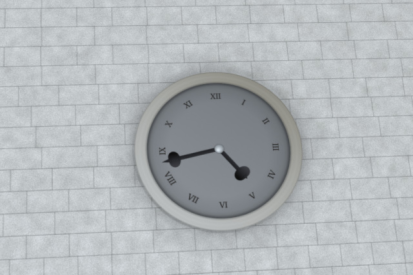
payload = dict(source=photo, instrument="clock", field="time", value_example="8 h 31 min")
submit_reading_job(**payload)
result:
4 h 43 min
